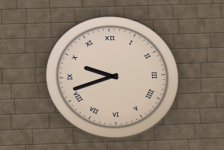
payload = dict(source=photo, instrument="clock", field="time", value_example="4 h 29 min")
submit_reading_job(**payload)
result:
9 h 42 min
